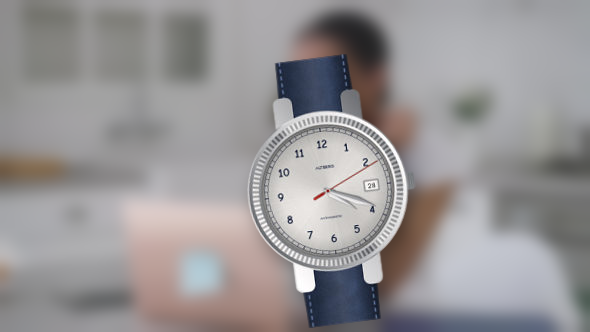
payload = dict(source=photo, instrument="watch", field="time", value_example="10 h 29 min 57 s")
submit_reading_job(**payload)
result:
4 h 19 min 11 s
